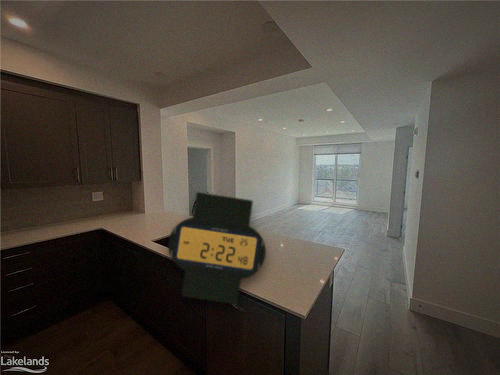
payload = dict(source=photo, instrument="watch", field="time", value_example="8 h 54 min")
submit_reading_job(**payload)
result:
2 h 22 min
